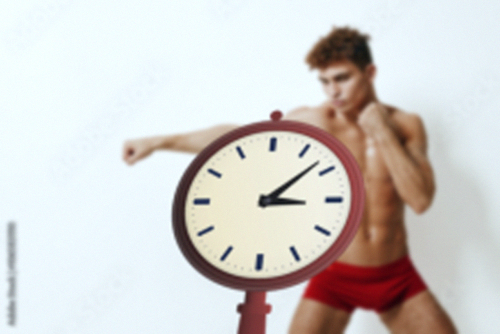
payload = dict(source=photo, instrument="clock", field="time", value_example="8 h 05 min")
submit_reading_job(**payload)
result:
3 h 08 min
